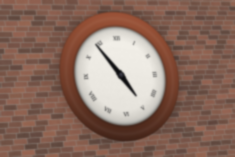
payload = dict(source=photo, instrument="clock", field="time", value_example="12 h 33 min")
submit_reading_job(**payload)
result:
4 h 54 min
